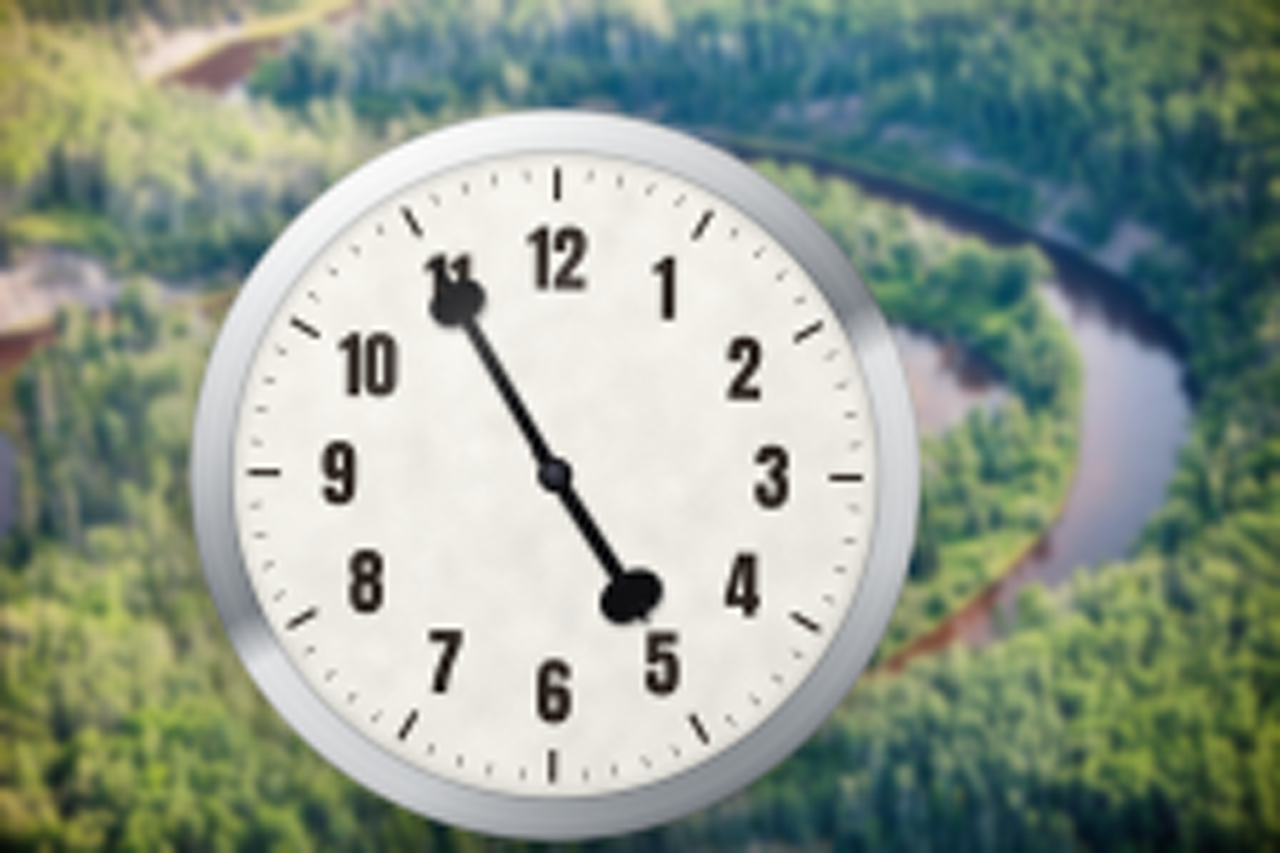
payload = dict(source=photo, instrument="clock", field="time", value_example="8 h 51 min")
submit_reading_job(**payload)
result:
4 h 55 min
